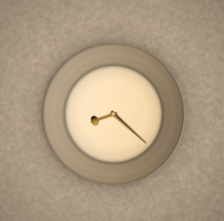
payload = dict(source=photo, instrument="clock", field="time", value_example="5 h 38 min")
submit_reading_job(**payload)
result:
8 h 22 min
